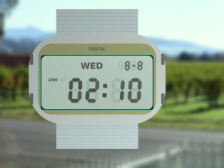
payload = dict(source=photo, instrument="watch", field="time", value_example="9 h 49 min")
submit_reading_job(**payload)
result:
2 h 10 min
